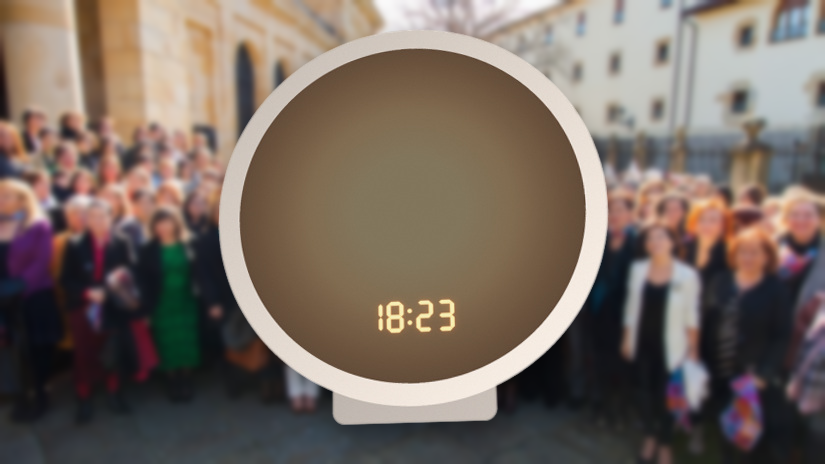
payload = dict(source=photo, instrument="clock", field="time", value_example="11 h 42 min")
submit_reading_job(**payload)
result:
18 h 23 min
